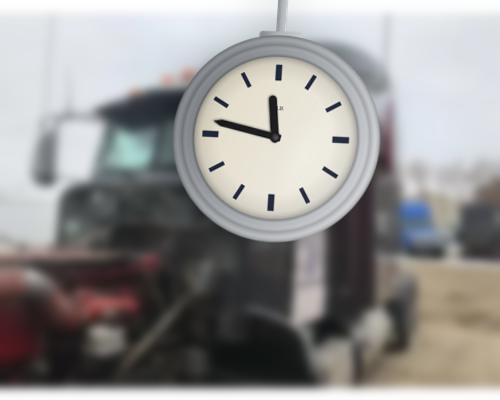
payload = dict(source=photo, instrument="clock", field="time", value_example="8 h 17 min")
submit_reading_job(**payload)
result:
11 h 47 min
